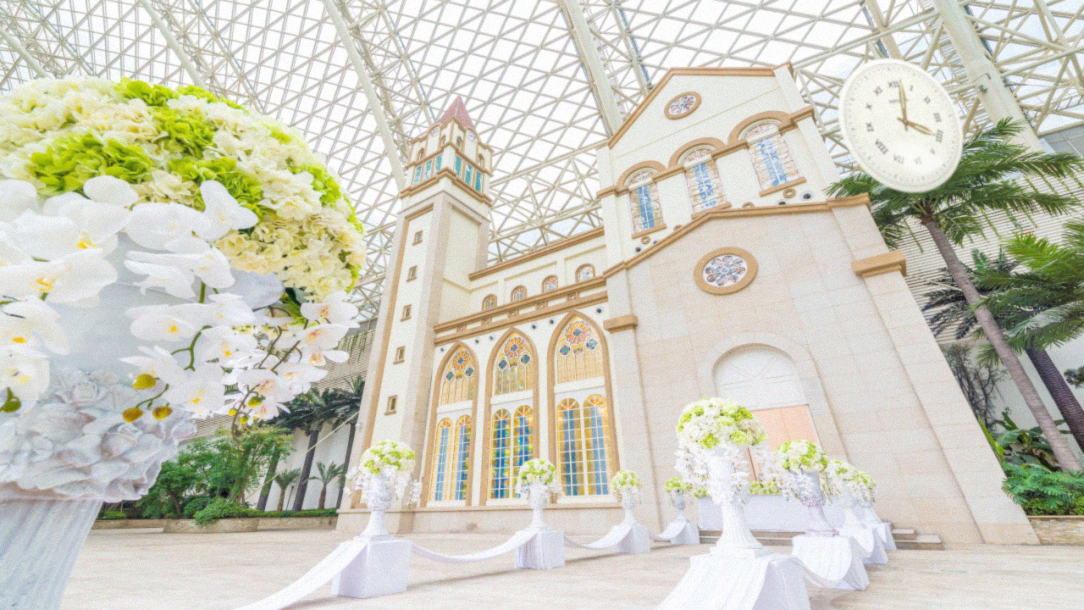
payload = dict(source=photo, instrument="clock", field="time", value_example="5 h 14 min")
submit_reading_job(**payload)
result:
4 h 02 min
